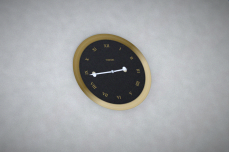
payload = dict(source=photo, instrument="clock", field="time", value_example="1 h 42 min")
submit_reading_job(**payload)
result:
2 h 44 min
